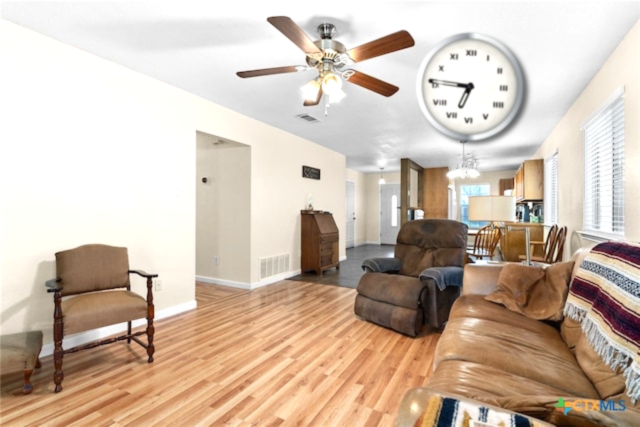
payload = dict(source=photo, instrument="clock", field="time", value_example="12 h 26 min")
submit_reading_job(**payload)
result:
6 h 46 min
